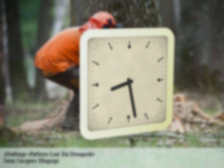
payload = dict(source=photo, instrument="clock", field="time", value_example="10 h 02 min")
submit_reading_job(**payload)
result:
8 h 28 min
